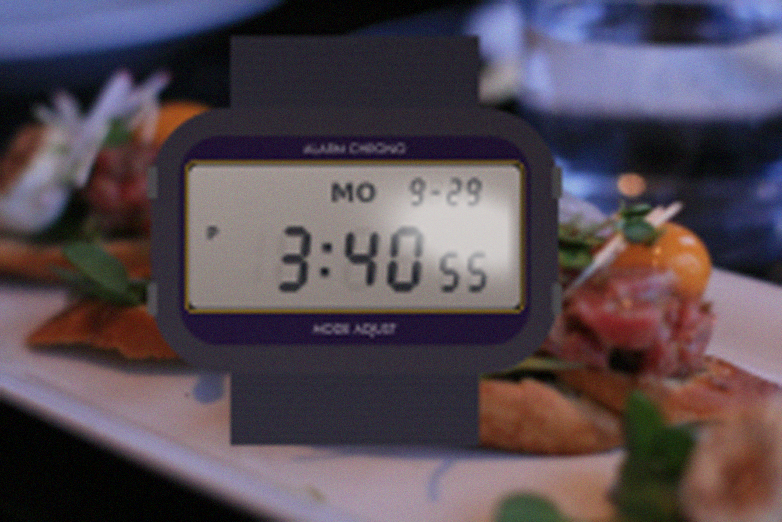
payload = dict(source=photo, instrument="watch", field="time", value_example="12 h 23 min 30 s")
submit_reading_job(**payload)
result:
3 h 40 min 55 s
